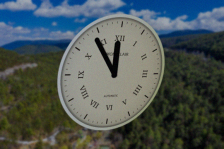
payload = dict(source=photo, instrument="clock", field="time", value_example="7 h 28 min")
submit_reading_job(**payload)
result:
11 h 54 min
